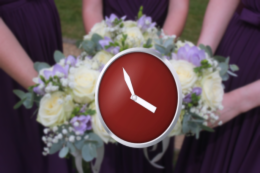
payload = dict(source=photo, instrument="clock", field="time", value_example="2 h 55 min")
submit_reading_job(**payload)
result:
3 h 56 min
